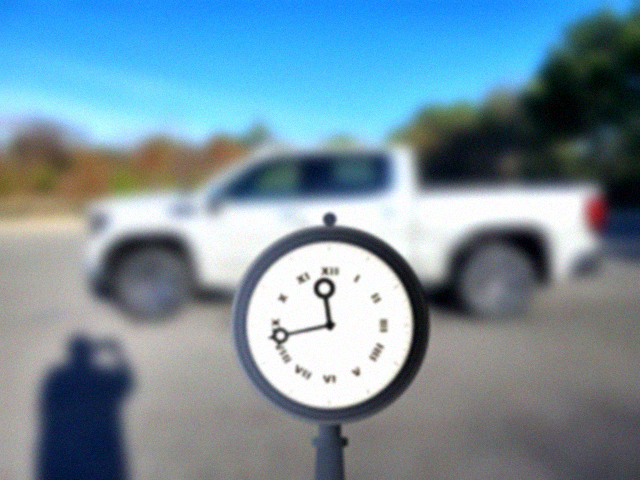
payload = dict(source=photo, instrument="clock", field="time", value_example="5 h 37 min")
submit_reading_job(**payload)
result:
11 h 43 min
